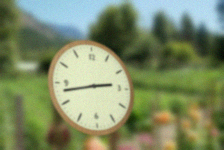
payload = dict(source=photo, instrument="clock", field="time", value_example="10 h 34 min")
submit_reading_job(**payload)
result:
2 h 43 min
